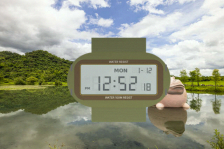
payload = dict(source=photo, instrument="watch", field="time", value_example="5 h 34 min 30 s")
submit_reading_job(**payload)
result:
12 h 52 min 18 s
